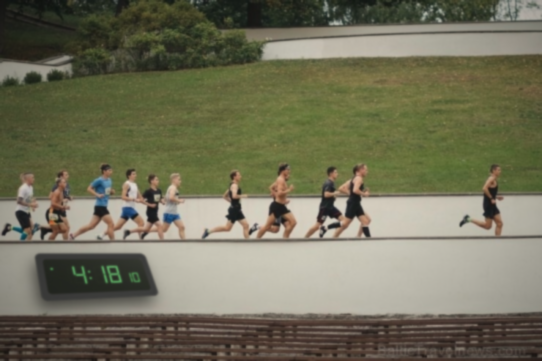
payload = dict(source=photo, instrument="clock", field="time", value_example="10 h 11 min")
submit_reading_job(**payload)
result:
4 h 18 min
